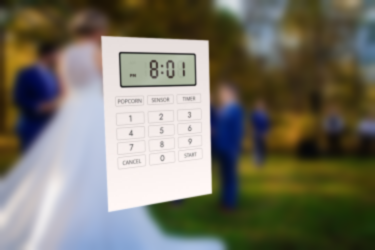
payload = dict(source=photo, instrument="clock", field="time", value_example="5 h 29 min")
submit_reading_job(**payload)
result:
8 h 01 min
